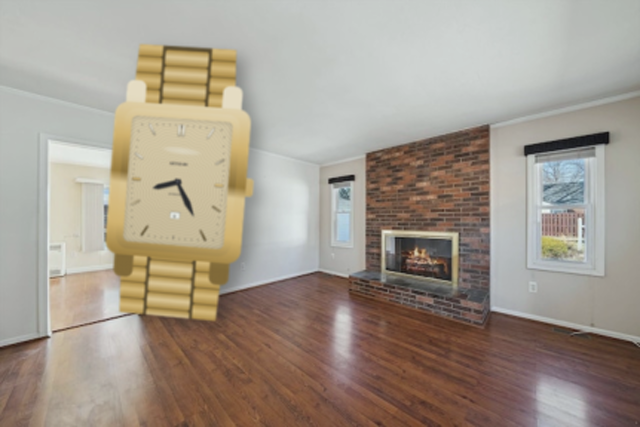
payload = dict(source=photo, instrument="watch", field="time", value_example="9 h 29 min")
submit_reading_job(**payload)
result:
8 h 25 min
